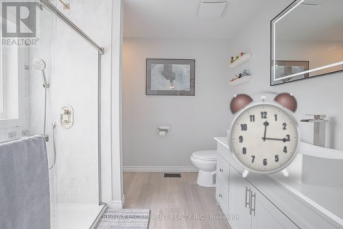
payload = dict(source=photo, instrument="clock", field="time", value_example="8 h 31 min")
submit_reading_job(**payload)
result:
12 h 16 min
